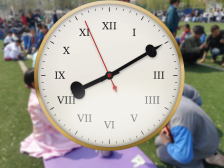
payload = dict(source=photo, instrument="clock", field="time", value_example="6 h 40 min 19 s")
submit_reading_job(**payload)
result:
8 h 09 min 56 s
